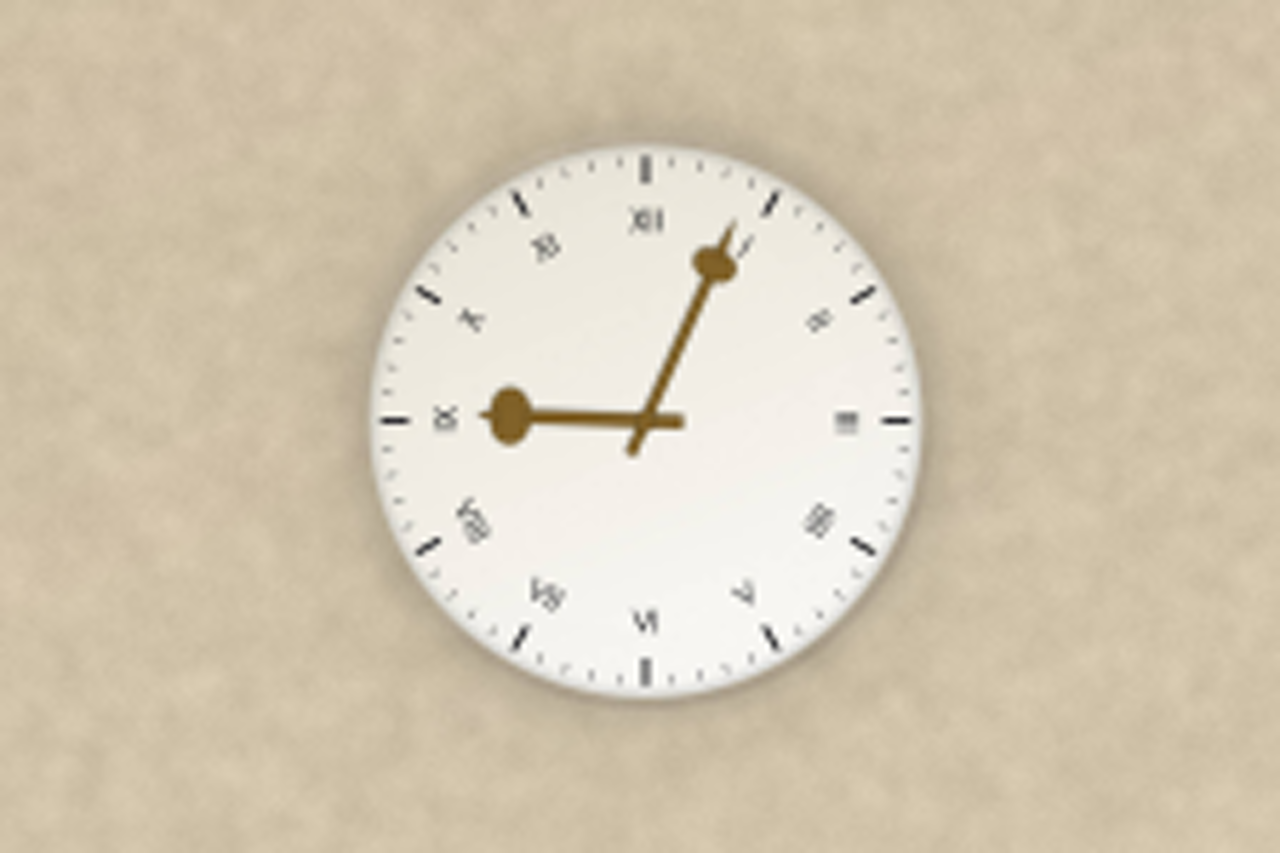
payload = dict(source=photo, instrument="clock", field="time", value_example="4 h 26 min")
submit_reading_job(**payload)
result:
9 h 04 min
